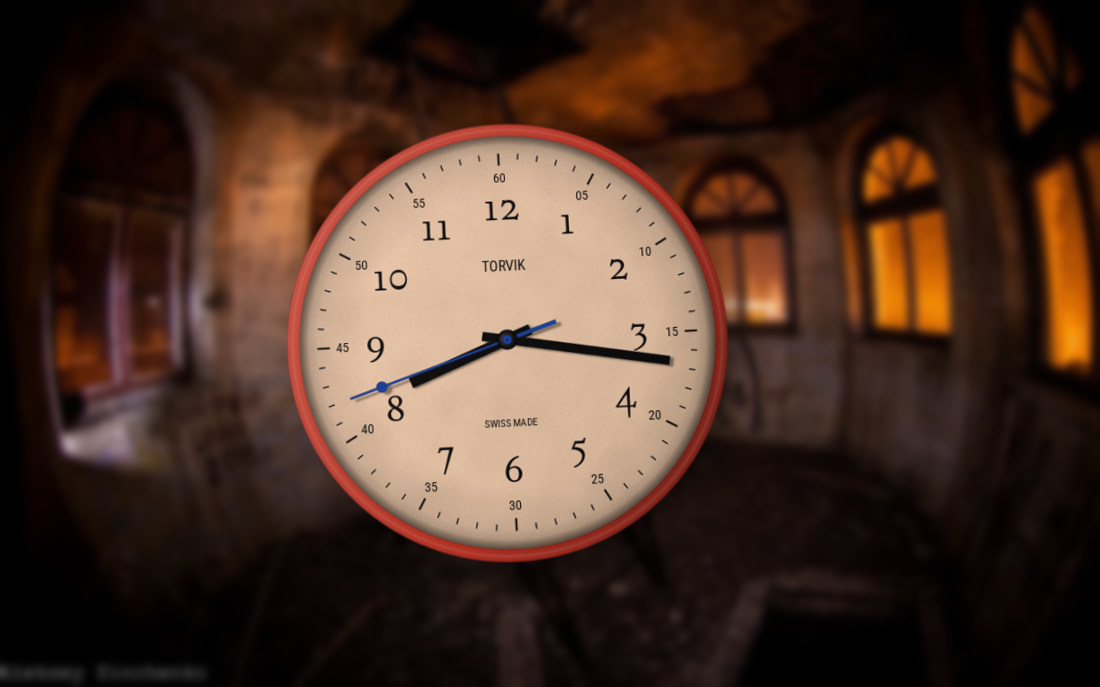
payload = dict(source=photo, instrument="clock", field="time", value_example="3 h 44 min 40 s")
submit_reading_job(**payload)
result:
8 h 16 min 42 s
